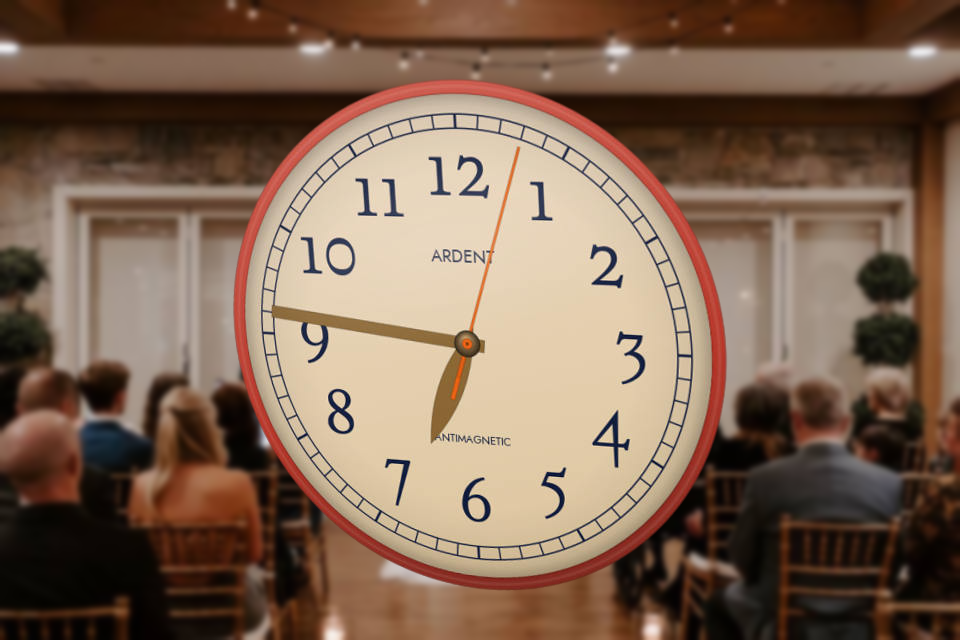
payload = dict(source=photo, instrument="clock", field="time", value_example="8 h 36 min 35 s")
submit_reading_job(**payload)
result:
6 h 46 min 03 s
